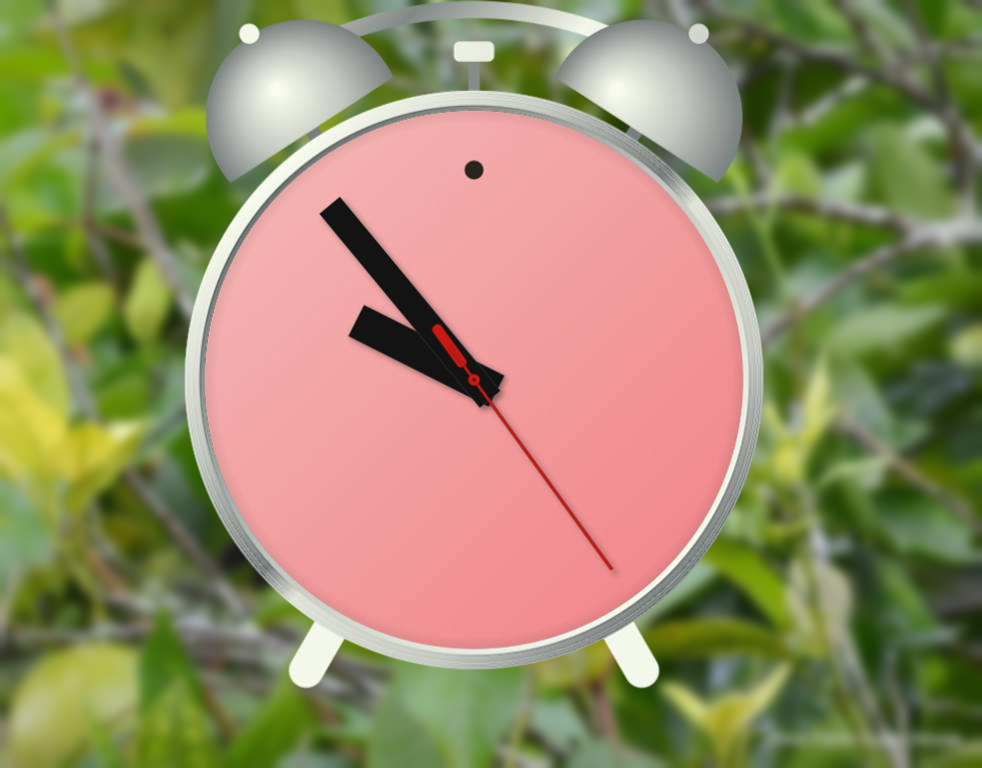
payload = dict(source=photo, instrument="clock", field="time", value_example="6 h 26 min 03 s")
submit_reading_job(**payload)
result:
9 h 53 min 24 s
